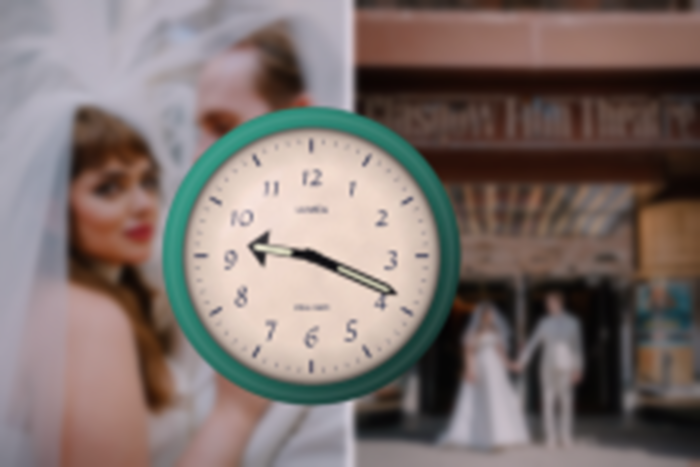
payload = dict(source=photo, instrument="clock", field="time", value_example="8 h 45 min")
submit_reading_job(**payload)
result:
9 h 19 min
